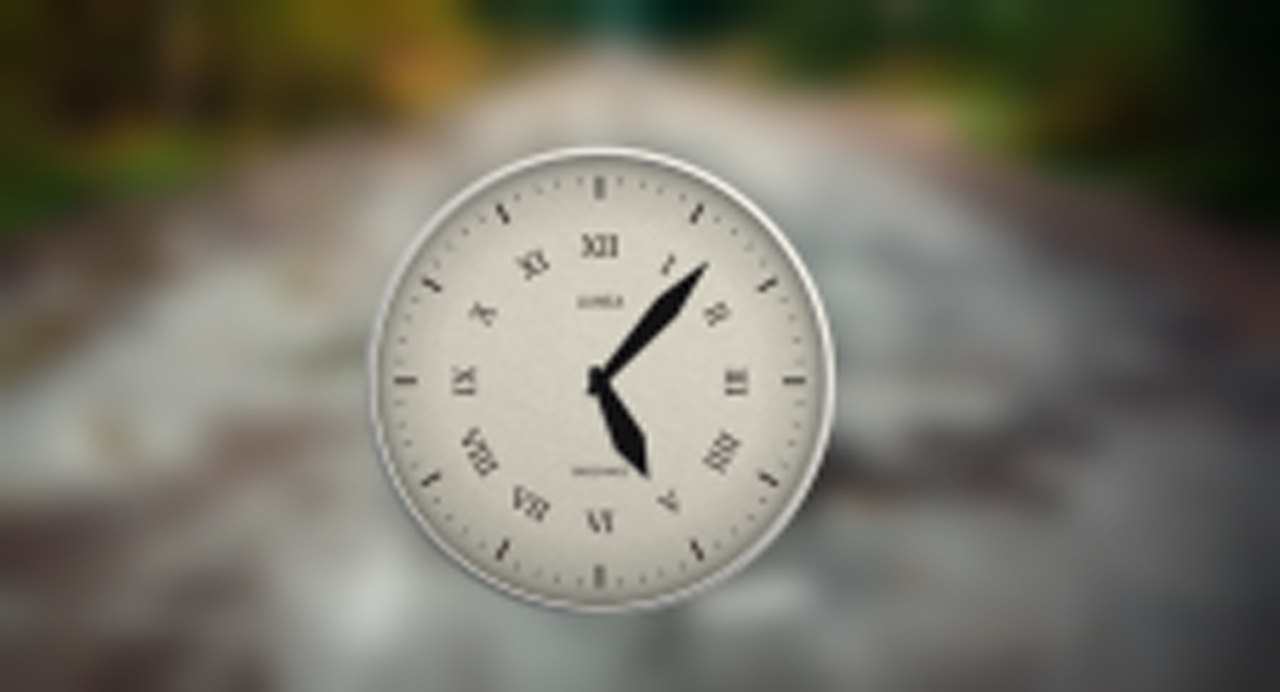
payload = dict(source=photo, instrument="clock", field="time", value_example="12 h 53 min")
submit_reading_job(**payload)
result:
5 h 07 min
